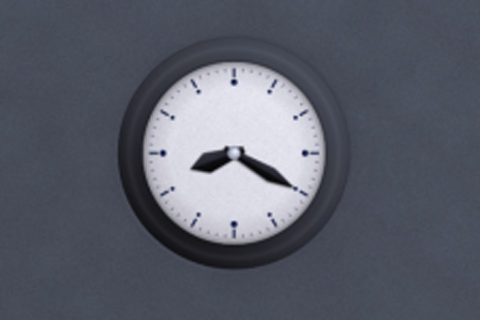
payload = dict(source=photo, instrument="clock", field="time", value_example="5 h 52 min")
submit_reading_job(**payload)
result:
8 h 20 min
